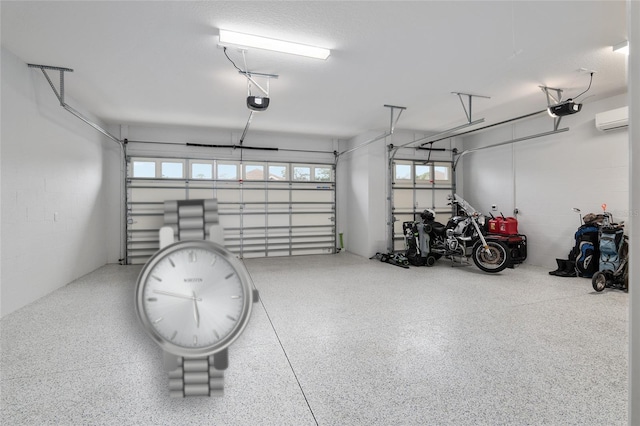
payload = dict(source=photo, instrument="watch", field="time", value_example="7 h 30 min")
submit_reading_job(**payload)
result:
5 h 47 min
